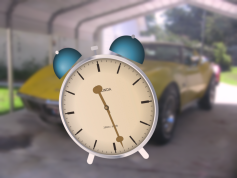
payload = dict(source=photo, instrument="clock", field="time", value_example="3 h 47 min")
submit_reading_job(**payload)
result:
11 h 28 min
